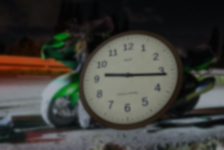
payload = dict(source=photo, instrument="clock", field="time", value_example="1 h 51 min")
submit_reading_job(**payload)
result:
9 h 16 min
